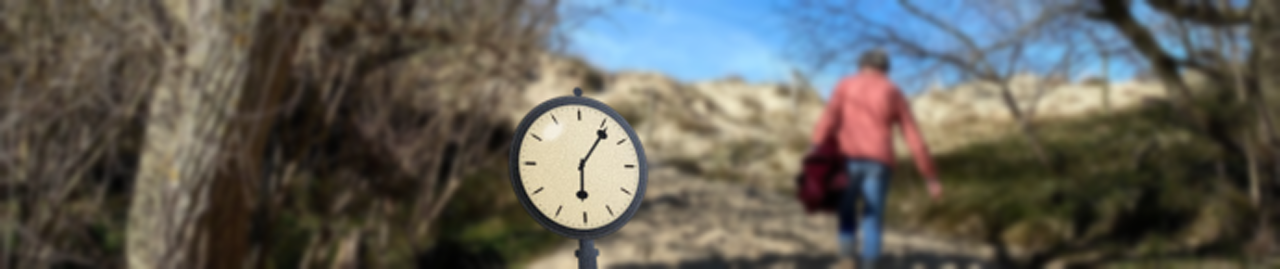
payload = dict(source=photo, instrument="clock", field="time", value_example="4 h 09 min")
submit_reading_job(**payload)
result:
6 h 06 min
